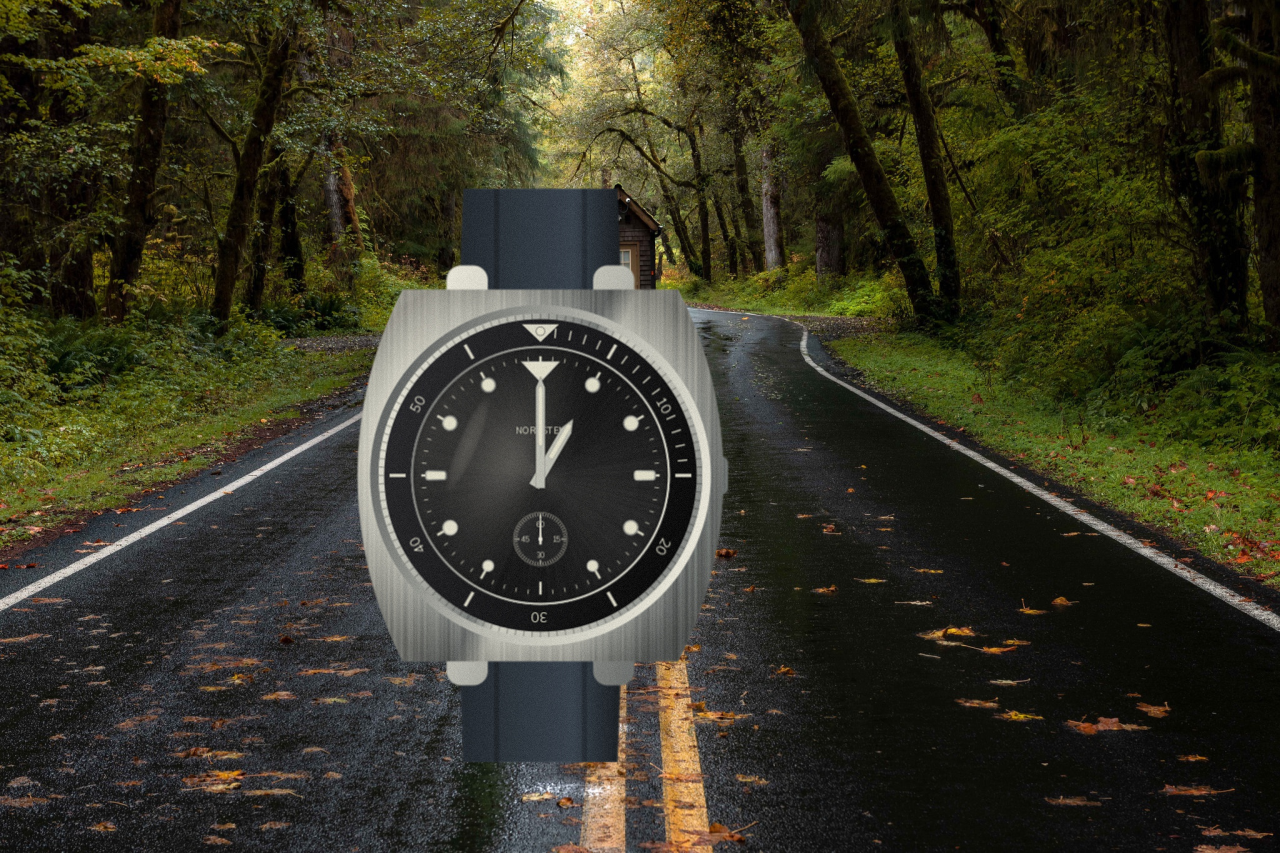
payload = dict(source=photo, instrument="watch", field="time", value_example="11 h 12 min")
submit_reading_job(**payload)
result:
1 h 00 min
